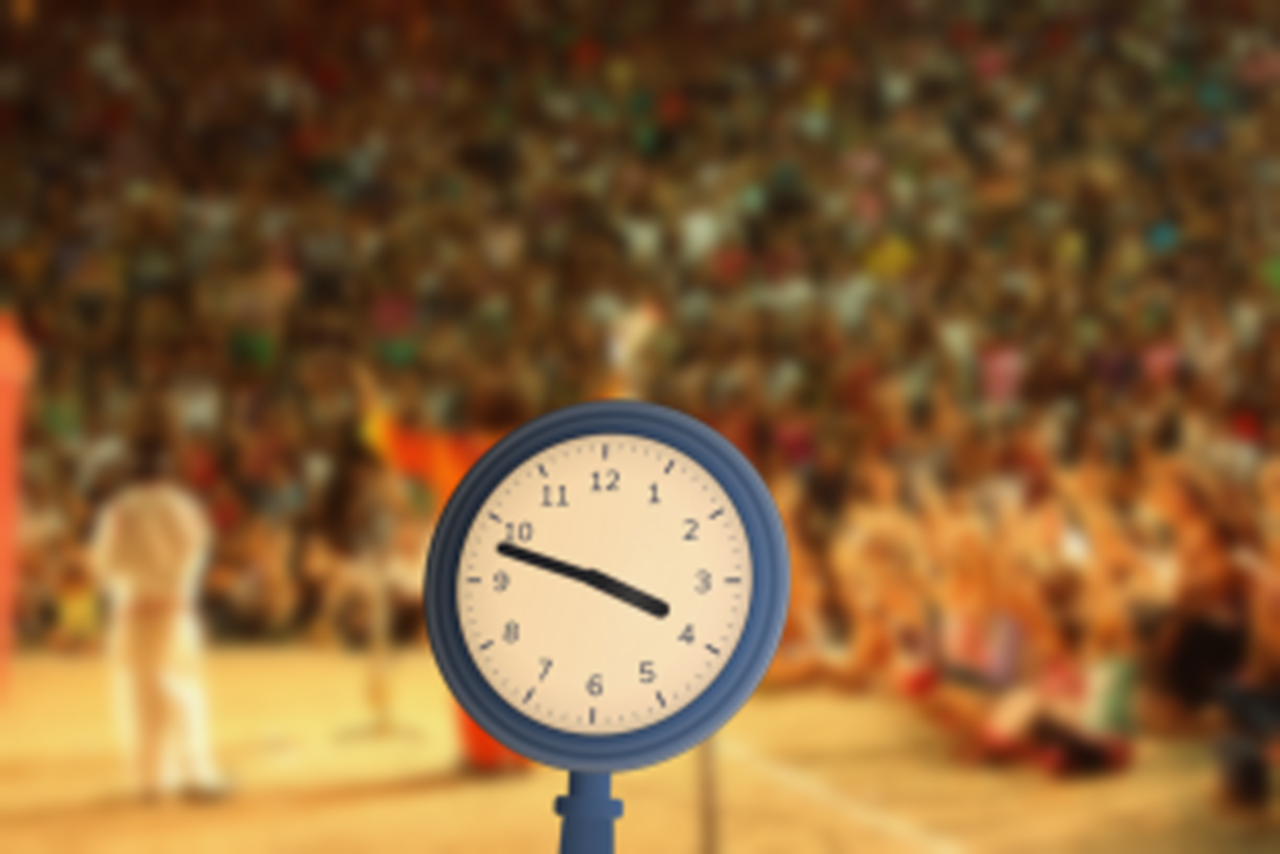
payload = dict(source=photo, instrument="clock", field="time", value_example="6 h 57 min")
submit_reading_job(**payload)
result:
3 h 48 min
